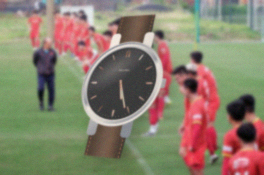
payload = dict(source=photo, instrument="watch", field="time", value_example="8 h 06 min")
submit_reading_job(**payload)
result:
5 h 26 min
